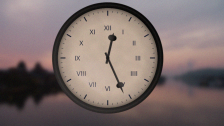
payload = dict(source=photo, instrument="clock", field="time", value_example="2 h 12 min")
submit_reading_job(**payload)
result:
12 h 26 min
